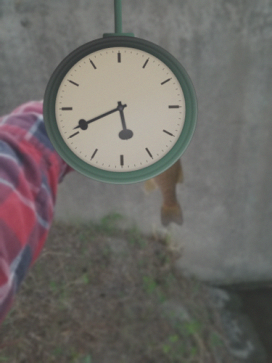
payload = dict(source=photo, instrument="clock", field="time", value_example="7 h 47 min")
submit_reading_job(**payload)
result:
5 h 41 min
